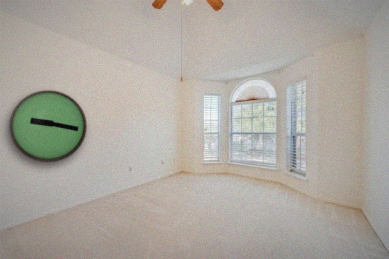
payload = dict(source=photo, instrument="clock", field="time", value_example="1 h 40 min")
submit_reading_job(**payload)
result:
9 h 17 min
